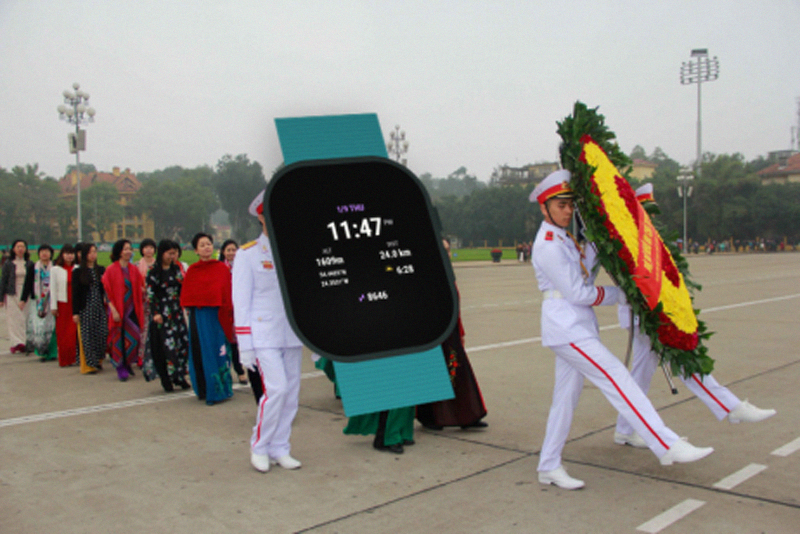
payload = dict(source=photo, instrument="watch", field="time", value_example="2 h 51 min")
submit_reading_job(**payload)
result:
11 h 47 min
